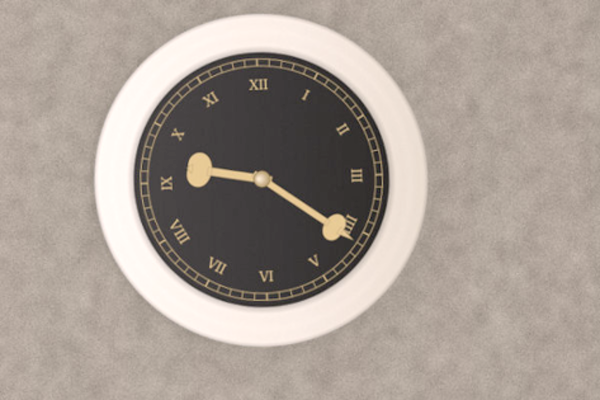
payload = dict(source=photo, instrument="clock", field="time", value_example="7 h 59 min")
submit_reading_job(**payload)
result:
9 h 21 min
